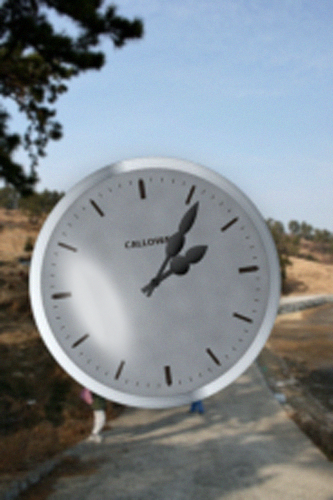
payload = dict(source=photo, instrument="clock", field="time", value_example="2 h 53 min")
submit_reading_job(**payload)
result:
2 h 06 min
